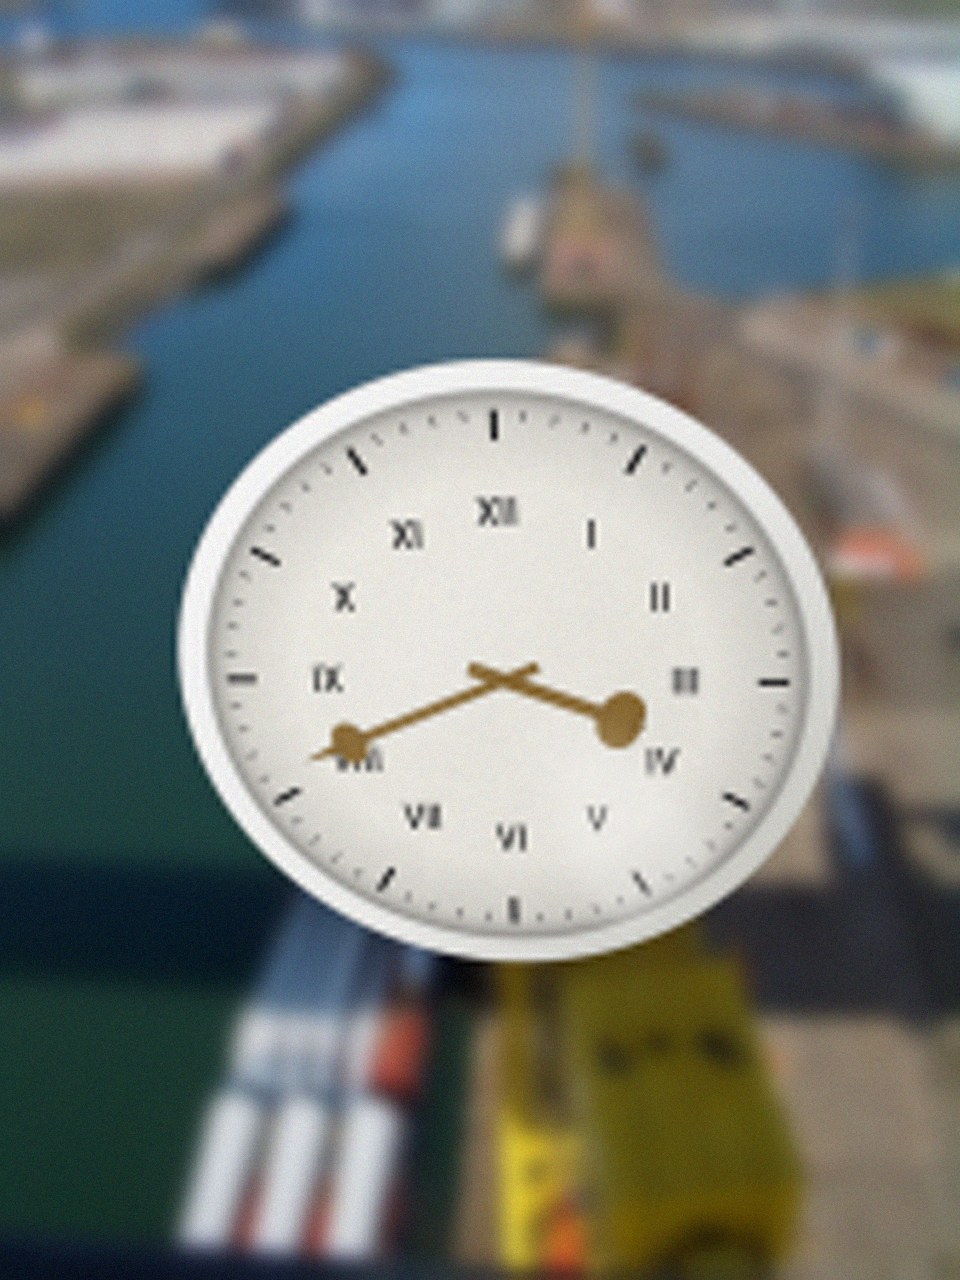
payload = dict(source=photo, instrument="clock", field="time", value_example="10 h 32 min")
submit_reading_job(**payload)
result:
3 h 41 min
